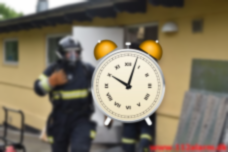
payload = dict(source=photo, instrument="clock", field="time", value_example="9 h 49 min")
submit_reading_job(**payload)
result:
10 h 03 min
